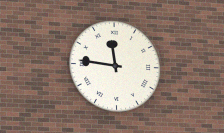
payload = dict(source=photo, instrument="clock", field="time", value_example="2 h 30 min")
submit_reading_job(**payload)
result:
11 h 46 min
